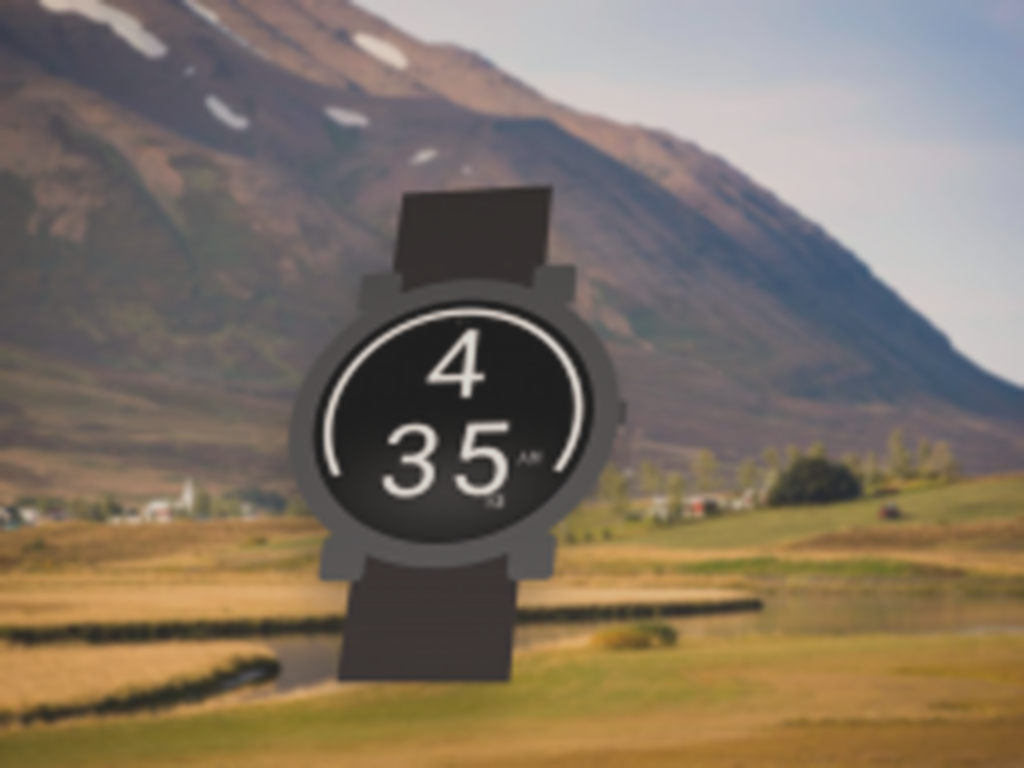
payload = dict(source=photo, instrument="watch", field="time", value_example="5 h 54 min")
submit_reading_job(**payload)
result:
4 h 35 min
